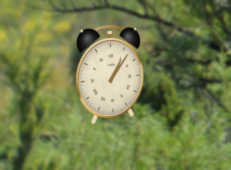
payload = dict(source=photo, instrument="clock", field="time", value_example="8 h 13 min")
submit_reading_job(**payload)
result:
1 h 07 min
